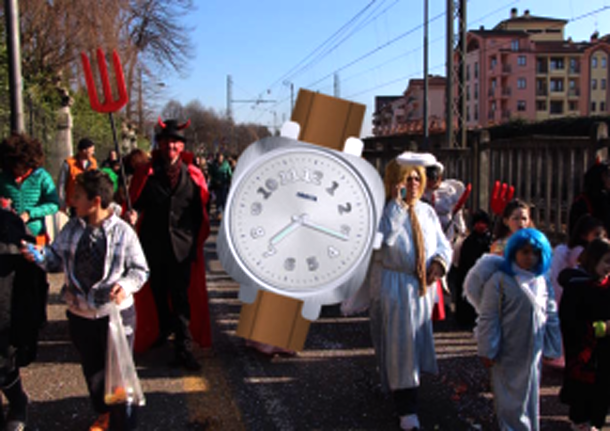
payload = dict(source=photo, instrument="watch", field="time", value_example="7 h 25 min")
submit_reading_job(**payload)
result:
7 h 16 min
